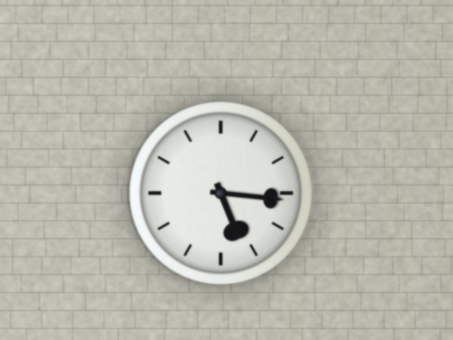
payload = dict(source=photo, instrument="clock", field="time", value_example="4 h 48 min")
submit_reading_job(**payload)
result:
5 h 16 min
